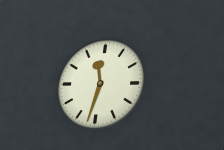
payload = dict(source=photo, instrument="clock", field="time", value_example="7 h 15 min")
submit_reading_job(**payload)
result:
11 h 32 min
